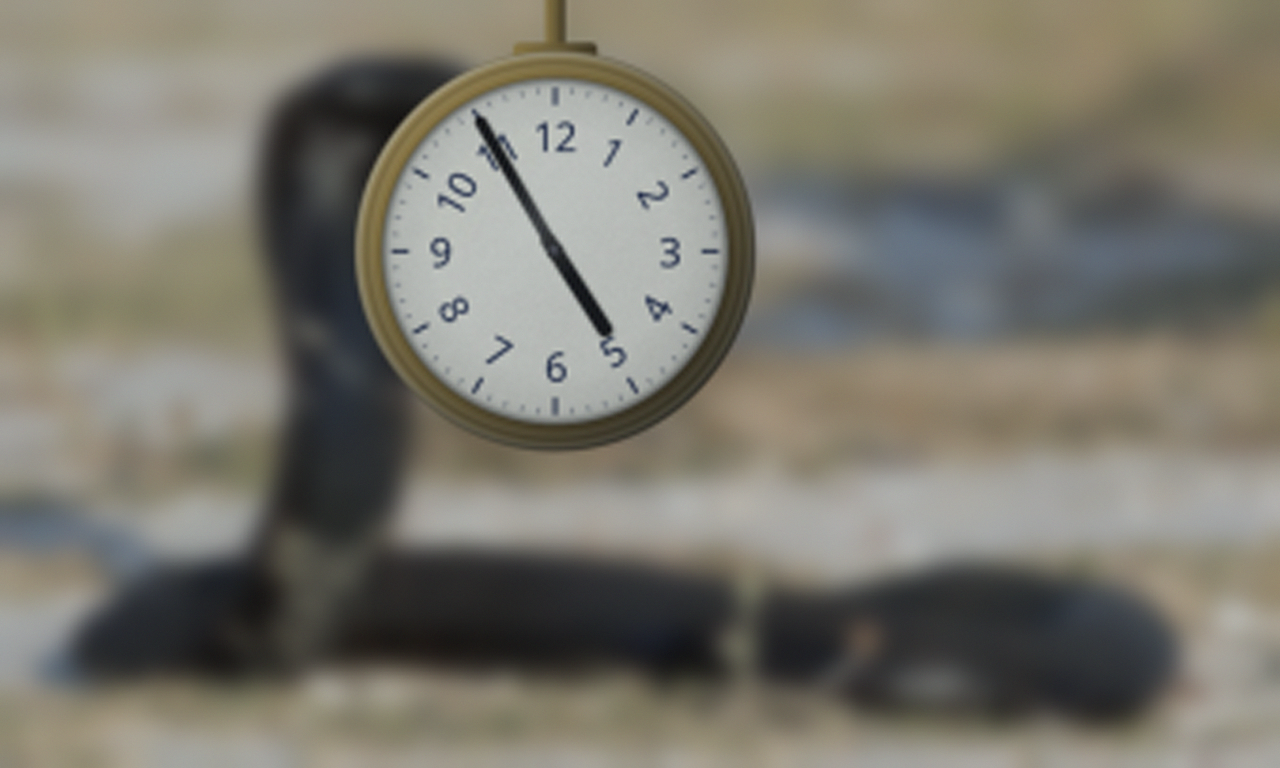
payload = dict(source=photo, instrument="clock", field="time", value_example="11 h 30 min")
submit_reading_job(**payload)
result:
4 h 55 min
